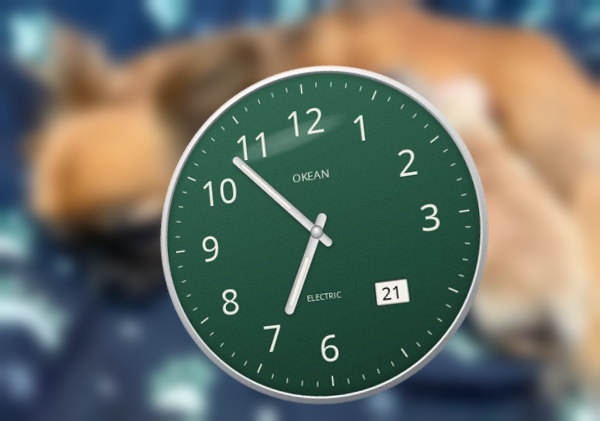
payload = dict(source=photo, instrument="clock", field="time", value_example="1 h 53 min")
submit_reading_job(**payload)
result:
6 h 53 min
